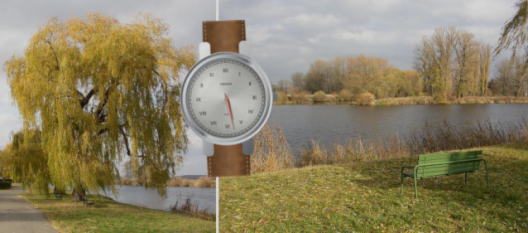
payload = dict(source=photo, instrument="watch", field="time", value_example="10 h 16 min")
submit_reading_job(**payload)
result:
5 h 28 min
